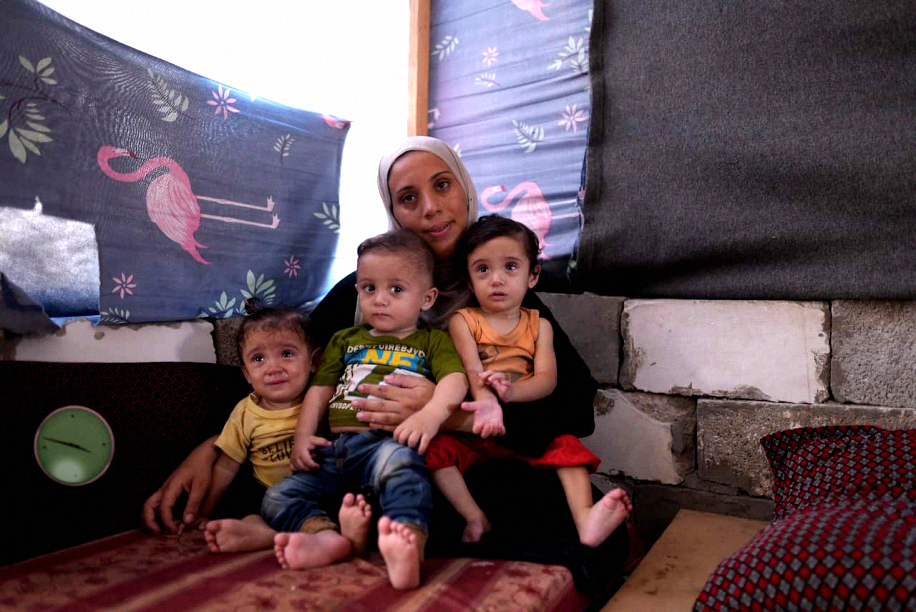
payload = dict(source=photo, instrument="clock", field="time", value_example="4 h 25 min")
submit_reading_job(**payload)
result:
3 h 48 min
